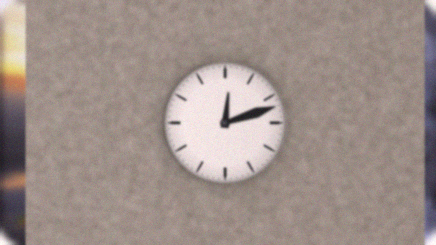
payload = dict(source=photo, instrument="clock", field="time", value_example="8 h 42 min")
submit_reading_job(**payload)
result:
12 h 12 min
